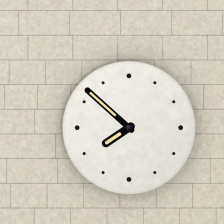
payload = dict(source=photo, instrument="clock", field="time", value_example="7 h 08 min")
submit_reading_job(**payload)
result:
7 h 52 min
